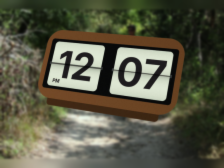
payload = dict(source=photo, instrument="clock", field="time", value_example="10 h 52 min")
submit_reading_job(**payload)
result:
12 h 07 min
